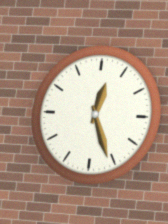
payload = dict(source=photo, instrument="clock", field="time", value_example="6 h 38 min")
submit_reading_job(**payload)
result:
12 h 26 min
